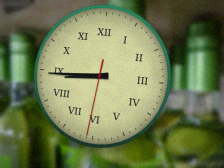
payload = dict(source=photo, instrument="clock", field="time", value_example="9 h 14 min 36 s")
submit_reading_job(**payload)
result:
8 h 44 min 31 s
